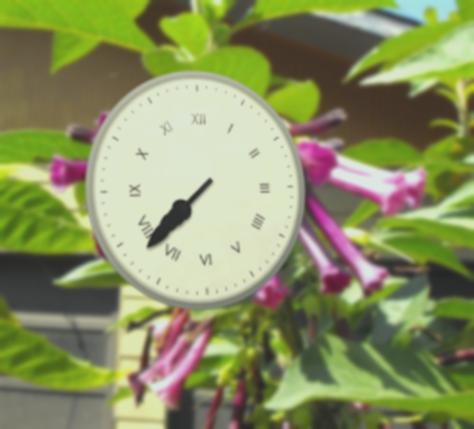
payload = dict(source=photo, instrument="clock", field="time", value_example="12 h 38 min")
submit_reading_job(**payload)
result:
7 h 38 min
